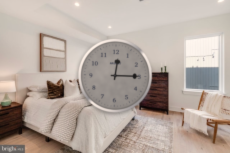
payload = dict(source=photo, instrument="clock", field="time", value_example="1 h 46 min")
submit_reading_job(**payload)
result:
12 h 15 min
